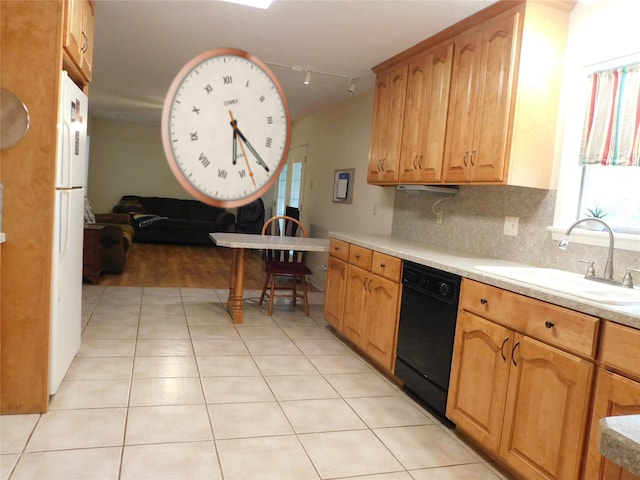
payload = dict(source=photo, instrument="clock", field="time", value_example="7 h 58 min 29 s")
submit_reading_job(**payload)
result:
6 h 24 min 28 s
